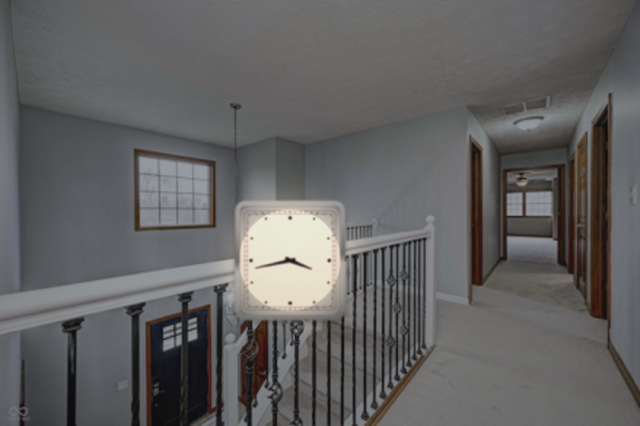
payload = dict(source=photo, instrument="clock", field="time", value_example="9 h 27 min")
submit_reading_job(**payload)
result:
3 h 43 min
